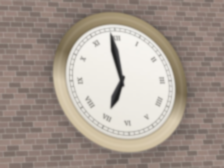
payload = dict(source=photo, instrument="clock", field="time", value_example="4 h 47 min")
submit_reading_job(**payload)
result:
6 h 59 min
